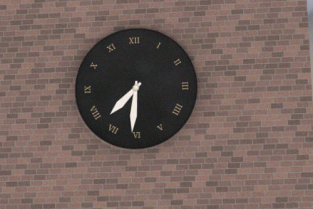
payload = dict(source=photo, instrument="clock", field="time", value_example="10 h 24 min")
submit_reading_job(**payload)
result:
7 h 31 min
